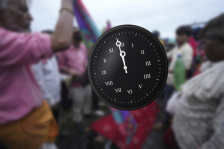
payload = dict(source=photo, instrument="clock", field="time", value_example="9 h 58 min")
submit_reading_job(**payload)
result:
11 h 59 min
